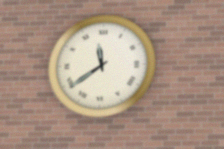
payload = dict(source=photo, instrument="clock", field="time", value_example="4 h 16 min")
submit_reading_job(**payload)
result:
11 h 39 min
